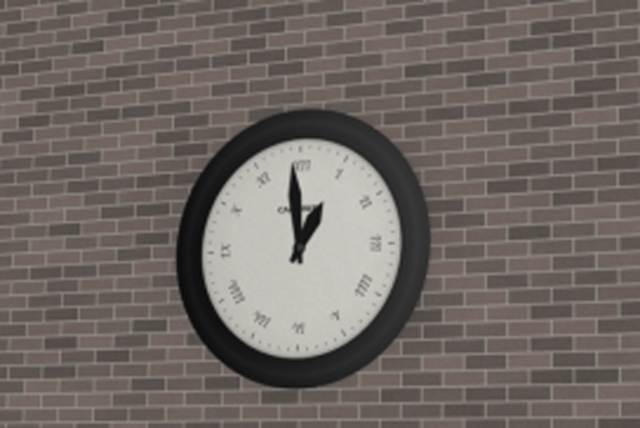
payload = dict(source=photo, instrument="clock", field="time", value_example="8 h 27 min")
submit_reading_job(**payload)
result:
12 h 59 min
